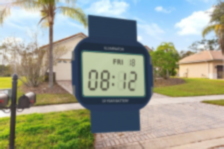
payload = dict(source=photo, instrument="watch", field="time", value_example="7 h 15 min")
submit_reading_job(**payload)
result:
8 h 12 min
